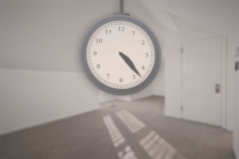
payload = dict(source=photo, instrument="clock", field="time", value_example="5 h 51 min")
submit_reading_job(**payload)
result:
4 h 23 min
